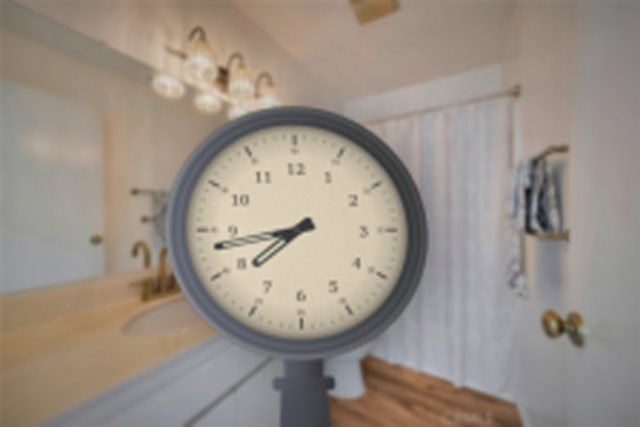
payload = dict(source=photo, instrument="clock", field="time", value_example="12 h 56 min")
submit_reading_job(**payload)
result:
7 h 43 min
